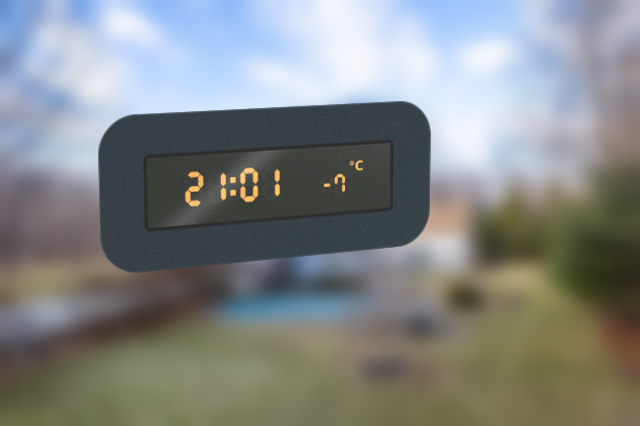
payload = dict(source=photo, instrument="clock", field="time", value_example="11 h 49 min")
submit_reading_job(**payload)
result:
21 h 01 min
